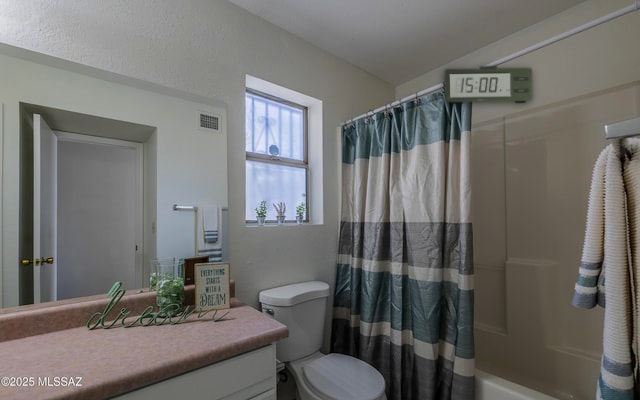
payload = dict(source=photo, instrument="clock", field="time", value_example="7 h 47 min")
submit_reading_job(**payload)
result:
15 h 00 min
